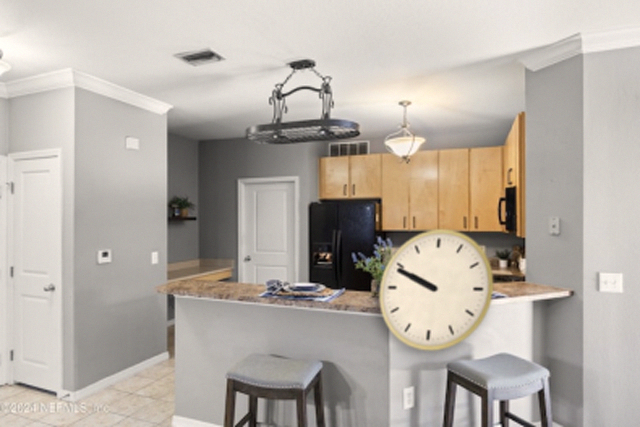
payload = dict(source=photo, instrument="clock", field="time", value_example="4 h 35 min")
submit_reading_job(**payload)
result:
9 h 49 min
